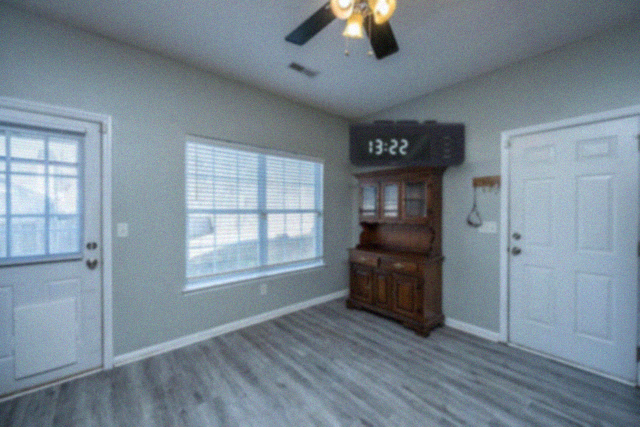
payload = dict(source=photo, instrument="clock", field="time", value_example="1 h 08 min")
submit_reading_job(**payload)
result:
13 h 22 min
